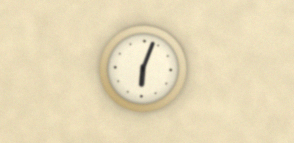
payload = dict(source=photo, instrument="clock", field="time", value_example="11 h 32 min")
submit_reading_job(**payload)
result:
6 h 03 min
